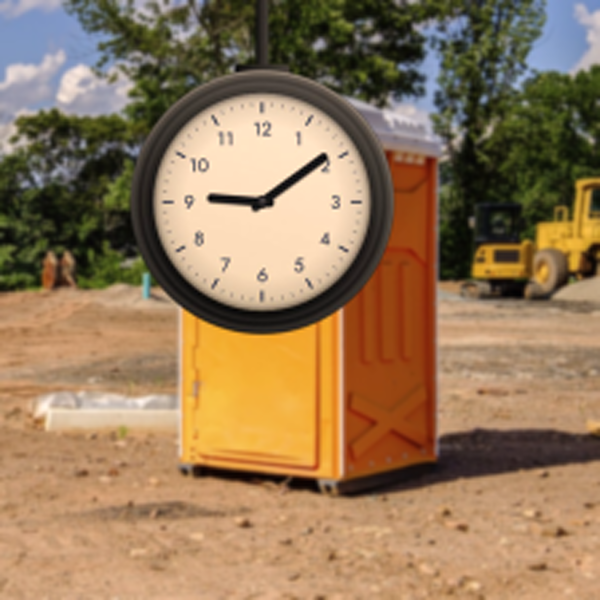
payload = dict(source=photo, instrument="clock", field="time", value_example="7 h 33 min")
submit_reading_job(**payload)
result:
9 h 09 min
